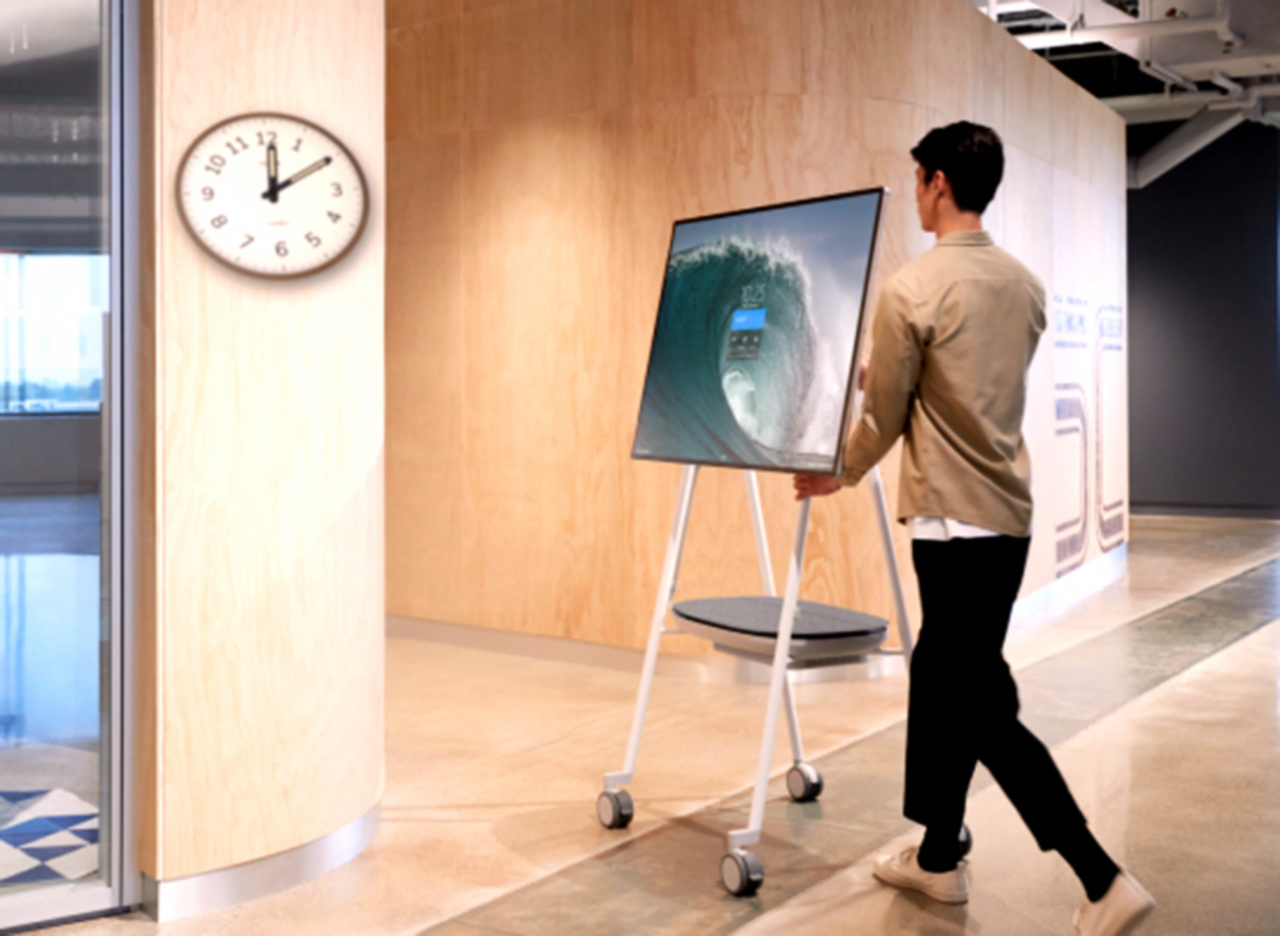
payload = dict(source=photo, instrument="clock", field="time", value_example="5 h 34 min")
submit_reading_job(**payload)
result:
12 h 10 min
